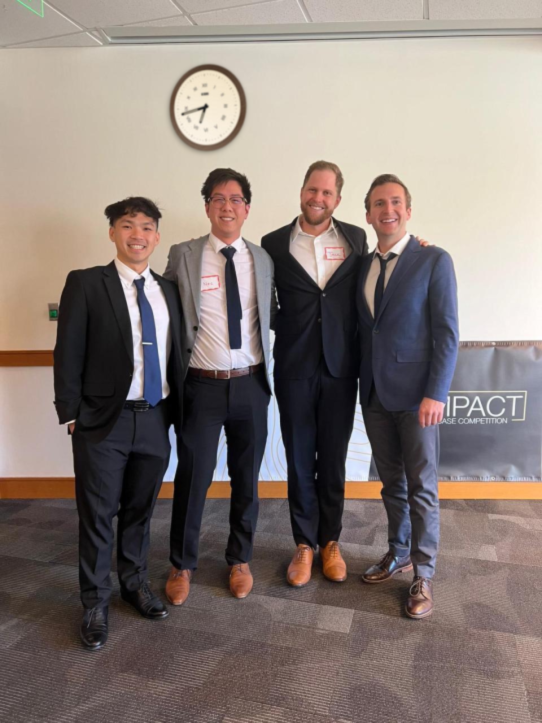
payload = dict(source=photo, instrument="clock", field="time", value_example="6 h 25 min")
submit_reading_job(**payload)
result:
6 h 43 min
